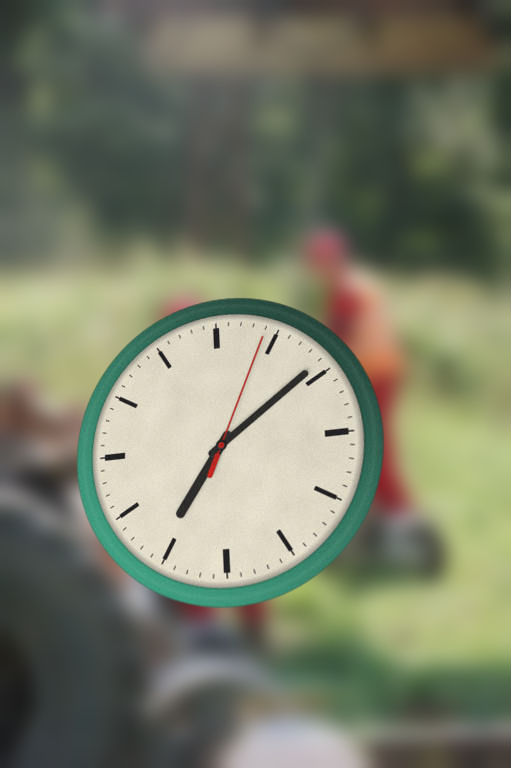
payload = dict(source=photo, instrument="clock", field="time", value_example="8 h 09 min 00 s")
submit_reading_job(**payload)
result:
7 h 09 min 04 s
